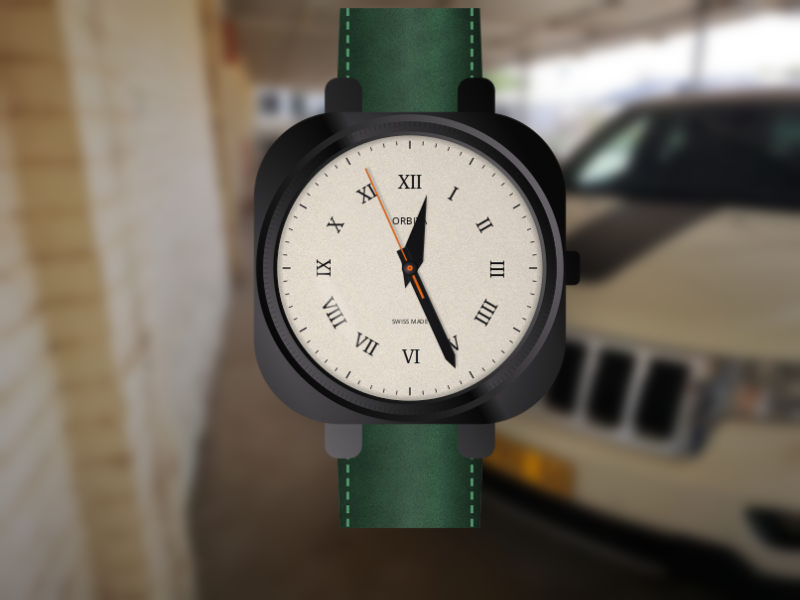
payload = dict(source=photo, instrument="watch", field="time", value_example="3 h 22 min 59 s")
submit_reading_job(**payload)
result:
12 h 25 min 56 s
